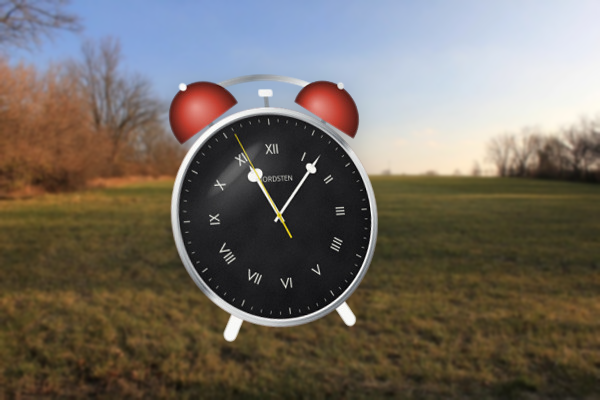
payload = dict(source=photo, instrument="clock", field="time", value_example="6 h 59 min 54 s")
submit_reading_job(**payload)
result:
11 h 06 min 56 s
